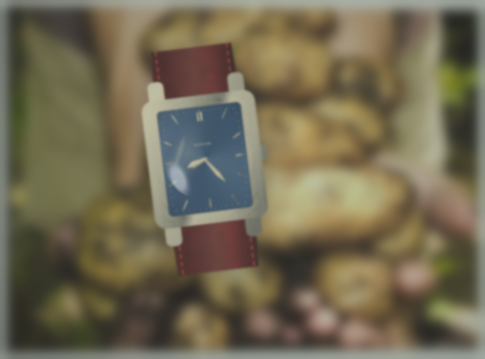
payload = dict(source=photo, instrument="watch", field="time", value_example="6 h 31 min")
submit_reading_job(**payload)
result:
8 h 24 min
